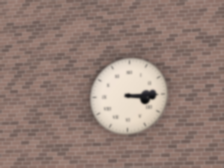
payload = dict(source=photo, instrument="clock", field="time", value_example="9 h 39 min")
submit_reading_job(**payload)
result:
3 h 15 min
